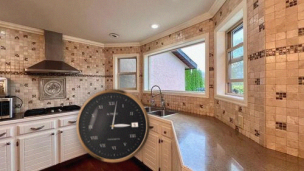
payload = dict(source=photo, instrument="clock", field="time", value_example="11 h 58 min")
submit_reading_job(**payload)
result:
3 h 02 min
